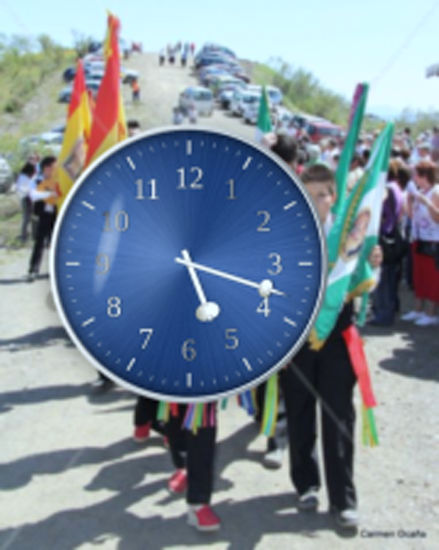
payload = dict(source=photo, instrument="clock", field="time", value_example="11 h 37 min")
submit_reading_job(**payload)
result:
5 h 18 min
